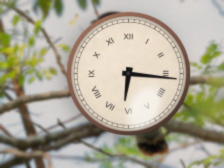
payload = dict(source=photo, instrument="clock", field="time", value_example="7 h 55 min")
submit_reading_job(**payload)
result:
6 h 16 min
